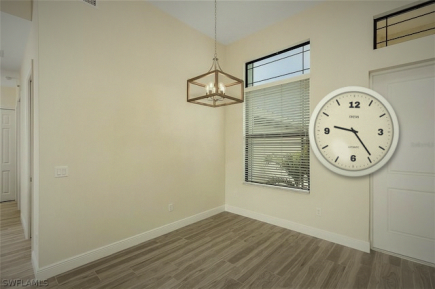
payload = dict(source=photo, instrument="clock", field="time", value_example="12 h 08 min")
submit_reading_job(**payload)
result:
9 h 24 min
